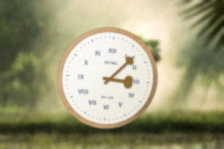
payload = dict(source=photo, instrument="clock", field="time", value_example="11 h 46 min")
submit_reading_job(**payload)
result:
3 h 07 min
